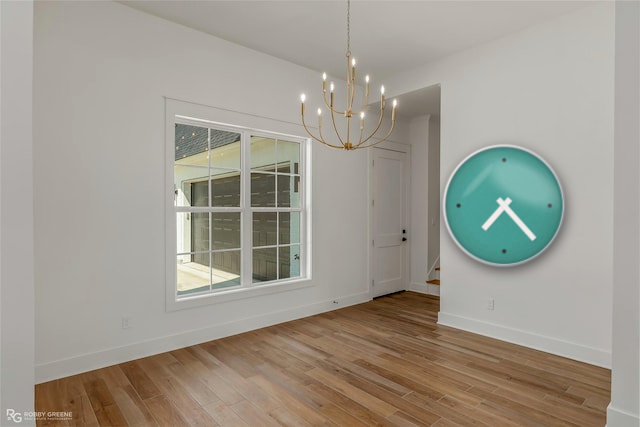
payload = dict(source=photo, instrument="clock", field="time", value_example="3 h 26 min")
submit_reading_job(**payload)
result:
7 h 23 min
